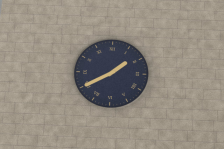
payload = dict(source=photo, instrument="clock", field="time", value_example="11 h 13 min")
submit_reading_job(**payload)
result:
1 h 40 min
